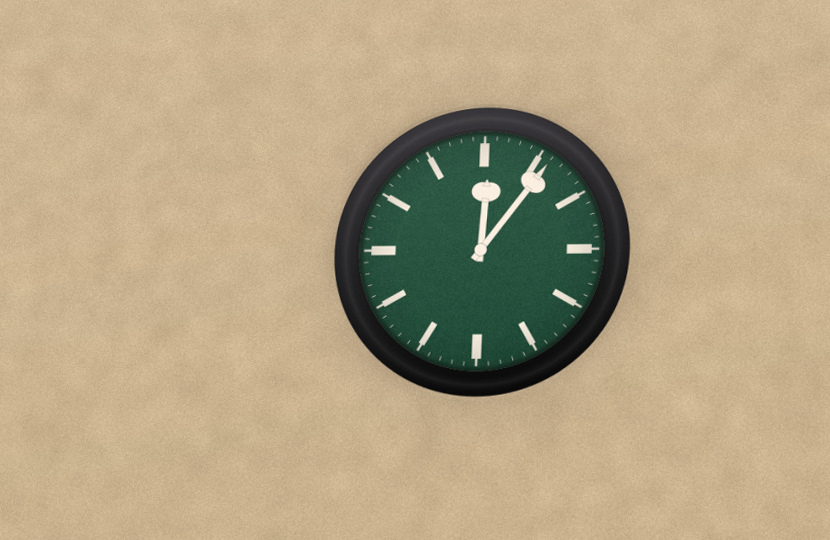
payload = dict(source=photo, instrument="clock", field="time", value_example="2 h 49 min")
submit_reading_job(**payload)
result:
12 h 06 min
